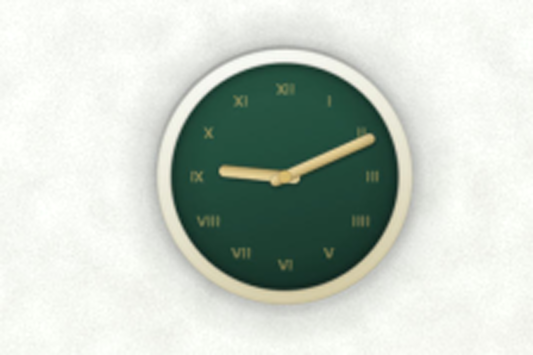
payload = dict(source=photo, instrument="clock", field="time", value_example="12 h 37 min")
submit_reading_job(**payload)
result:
9 h 11 min
